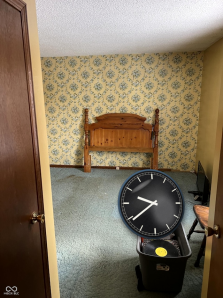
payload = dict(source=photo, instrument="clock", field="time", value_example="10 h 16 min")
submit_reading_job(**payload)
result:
9 h 39 min
